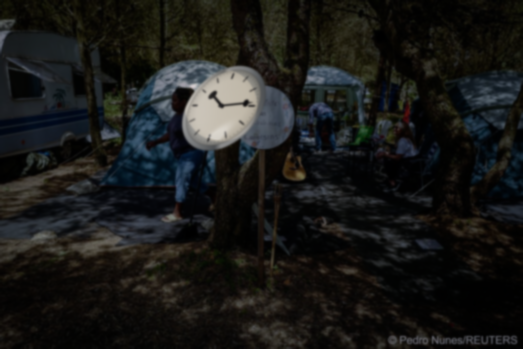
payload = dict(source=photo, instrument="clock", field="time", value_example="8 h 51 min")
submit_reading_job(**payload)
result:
10 h 14 min
